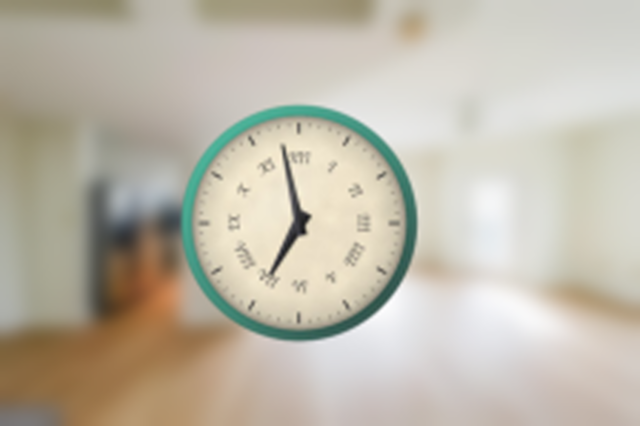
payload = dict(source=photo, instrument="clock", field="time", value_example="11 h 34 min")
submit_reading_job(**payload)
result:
6 h 58 min
